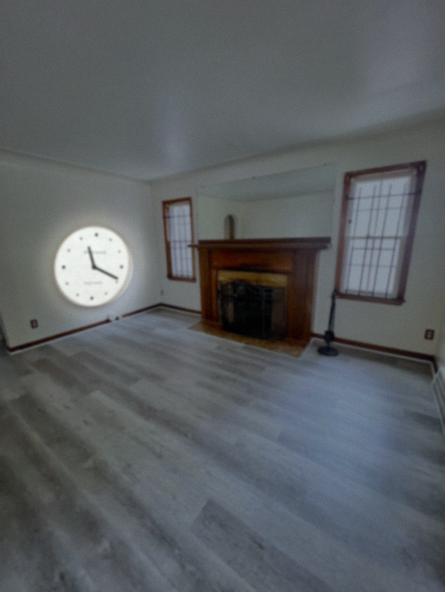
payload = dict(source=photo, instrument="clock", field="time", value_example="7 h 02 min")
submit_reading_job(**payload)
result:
11 h 19 min
